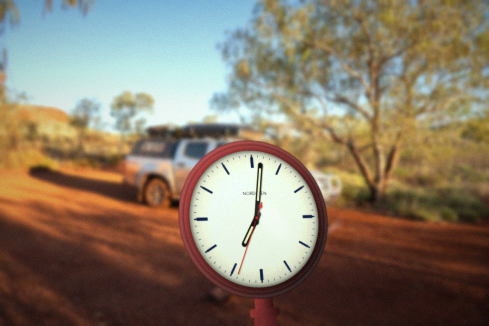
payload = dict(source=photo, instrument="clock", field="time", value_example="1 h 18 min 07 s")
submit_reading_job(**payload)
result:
7 h 01 min 34 s
